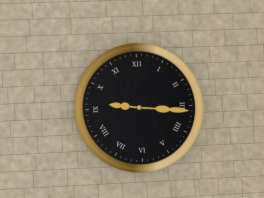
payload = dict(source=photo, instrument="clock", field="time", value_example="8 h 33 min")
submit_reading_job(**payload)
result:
9 h 16 min
